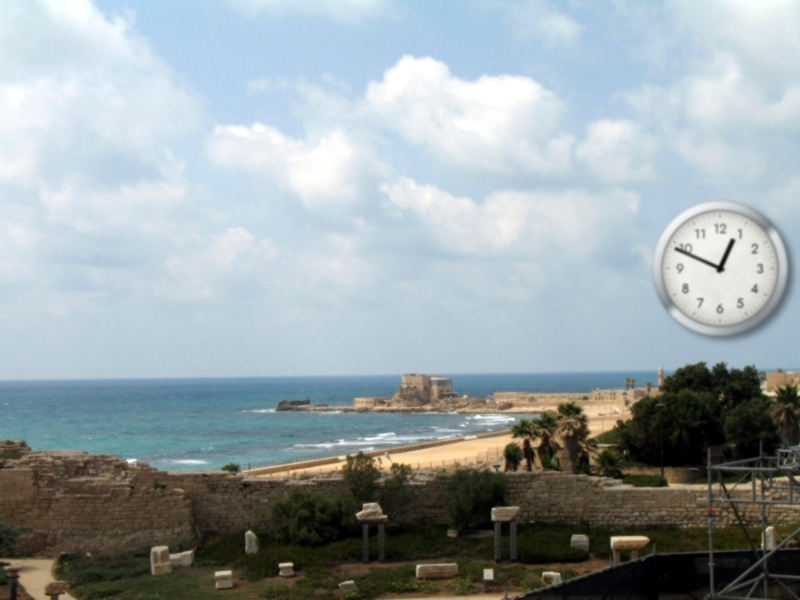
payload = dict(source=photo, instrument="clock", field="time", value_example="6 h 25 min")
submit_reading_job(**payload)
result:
12 h 49 min
